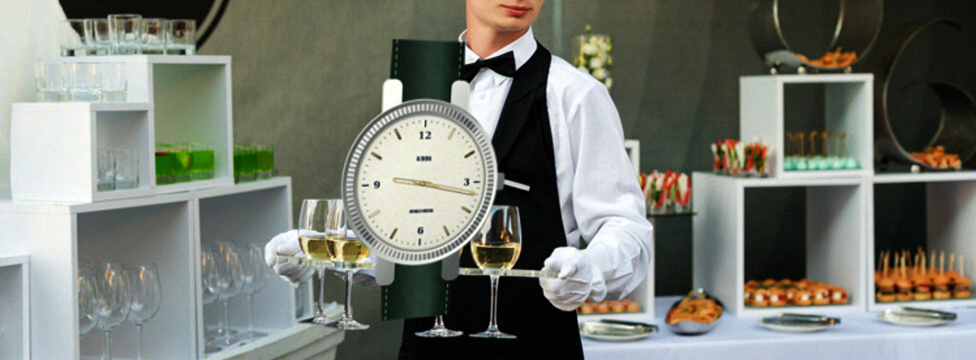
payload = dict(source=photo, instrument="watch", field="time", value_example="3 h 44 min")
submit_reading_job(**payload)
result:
9 h 17 min
